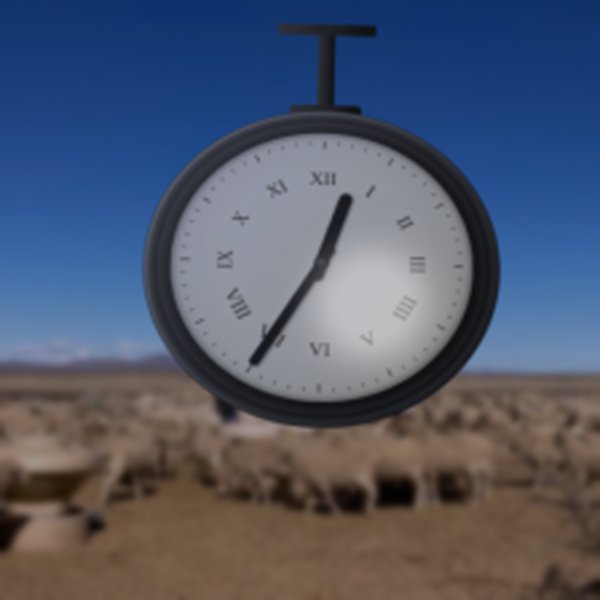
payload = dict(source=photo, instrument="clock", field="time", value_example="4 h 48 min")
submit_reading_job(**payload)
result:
12 h 35 min
